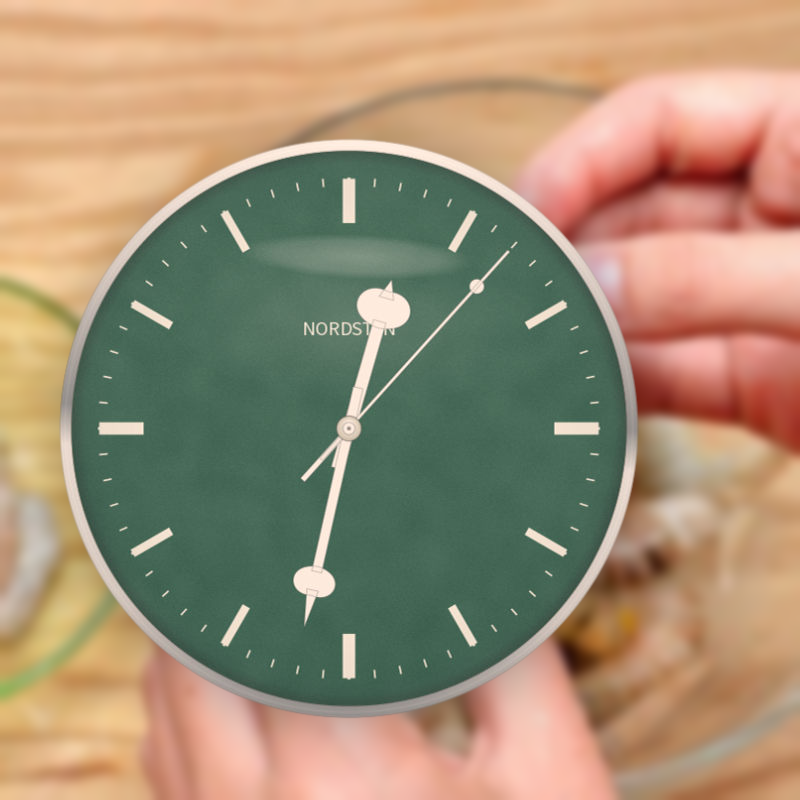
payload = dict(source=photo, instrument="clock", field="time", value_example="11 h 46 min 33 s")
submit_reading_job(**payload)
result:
12 h 32 min 07 s
